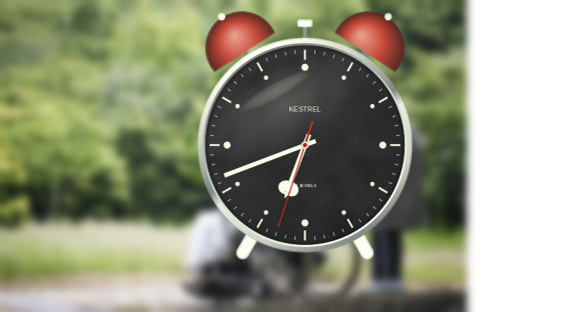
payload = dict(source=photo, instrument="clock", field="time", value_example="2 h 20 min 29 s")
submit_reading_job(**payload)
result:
6 h 41 min 33 s
